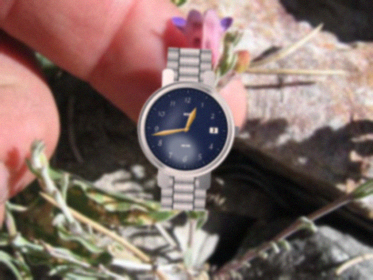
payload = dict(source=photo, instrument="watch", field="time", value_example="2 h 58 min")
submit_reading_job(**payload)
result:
12 h 43 min
